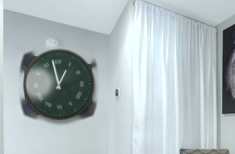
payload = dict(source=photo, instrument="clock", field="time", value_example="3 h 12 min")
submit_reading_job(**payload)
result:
12 h 58 min
